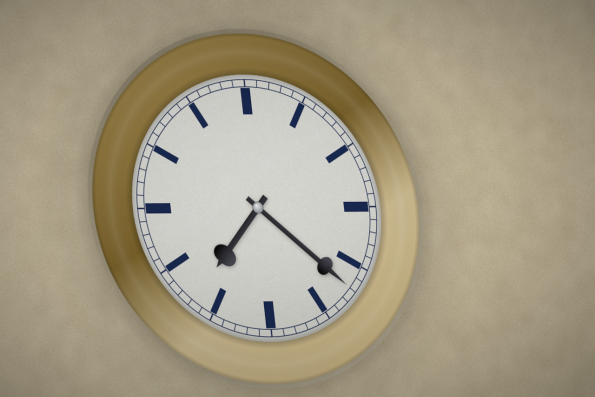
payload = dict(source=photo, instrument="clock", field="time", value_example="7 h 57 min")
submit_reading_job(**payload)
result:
7 h 22 min
